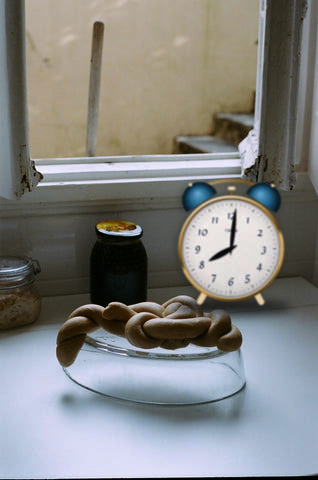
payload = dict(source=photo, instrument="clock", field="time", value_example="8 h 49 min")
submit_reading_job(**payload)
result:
8 h 01 min
